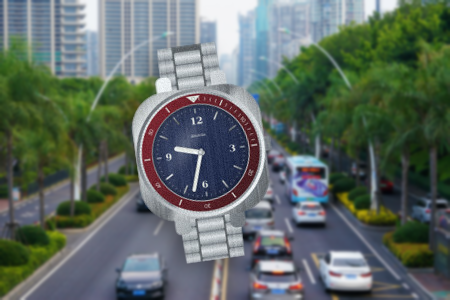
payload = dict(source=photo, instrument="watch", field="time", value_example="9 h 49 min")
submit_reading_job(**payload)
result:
9 h 33 min
